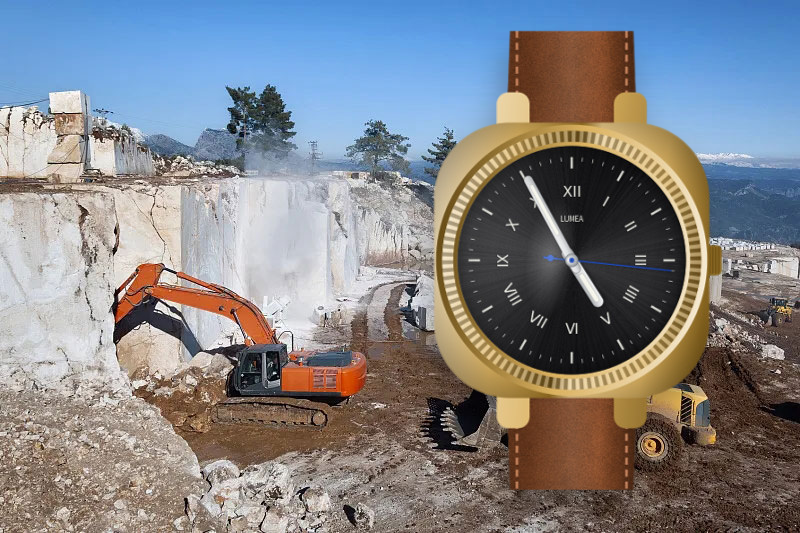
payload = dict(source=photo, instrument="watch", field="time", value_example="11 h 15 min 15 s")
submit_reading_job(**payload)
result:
4 h 55 min 16 s
